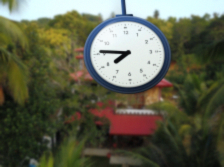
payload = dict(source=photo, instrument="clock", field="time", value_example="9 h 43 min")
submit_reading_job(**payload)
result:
7 h 46 min
